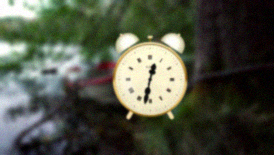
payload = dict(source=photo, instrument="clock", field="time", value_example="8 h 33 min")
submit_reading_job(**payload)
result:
12 h 32 min
